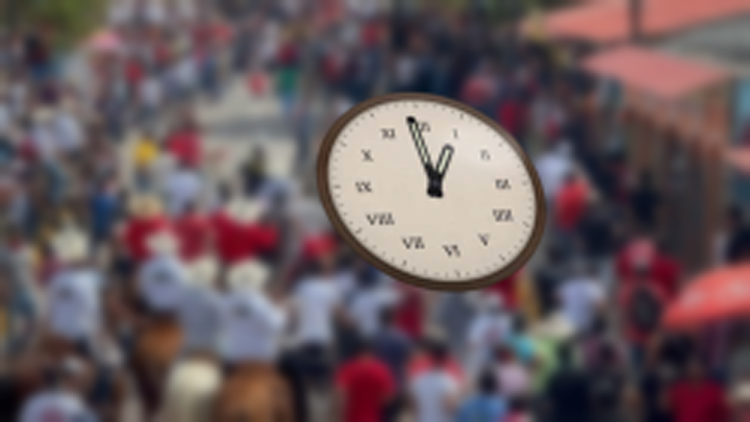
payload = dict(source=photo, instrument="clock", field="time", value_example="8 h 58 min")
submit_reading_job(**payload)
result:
12 h 59 min
